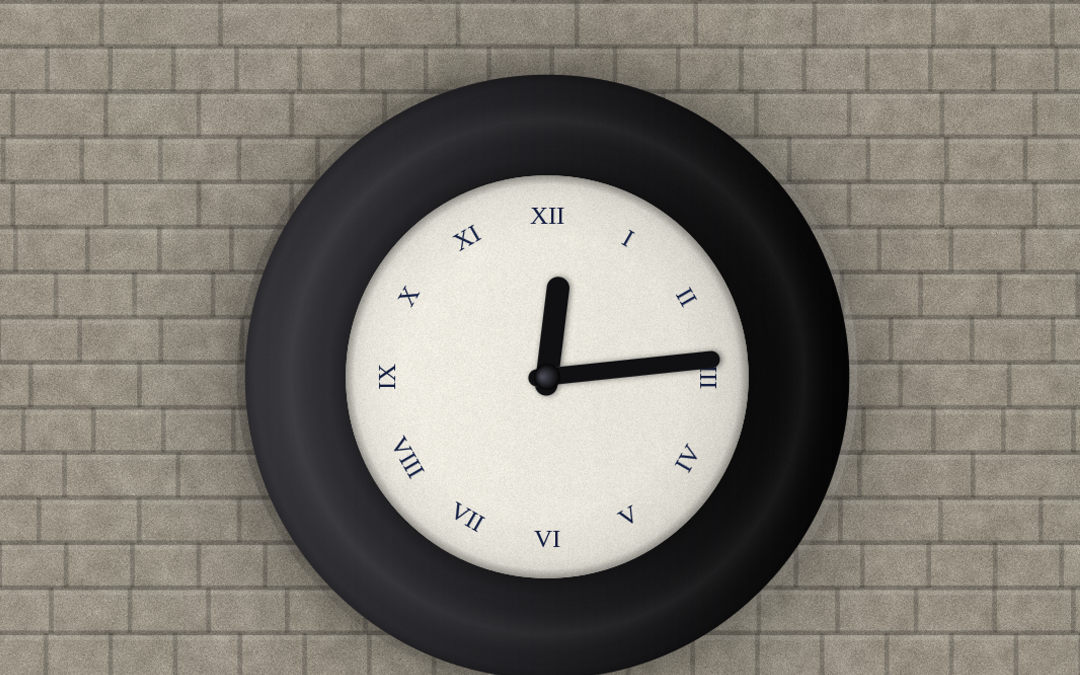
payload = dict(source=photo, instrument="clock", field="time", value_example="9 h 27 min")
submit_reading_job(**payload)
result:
12 h 14 min
